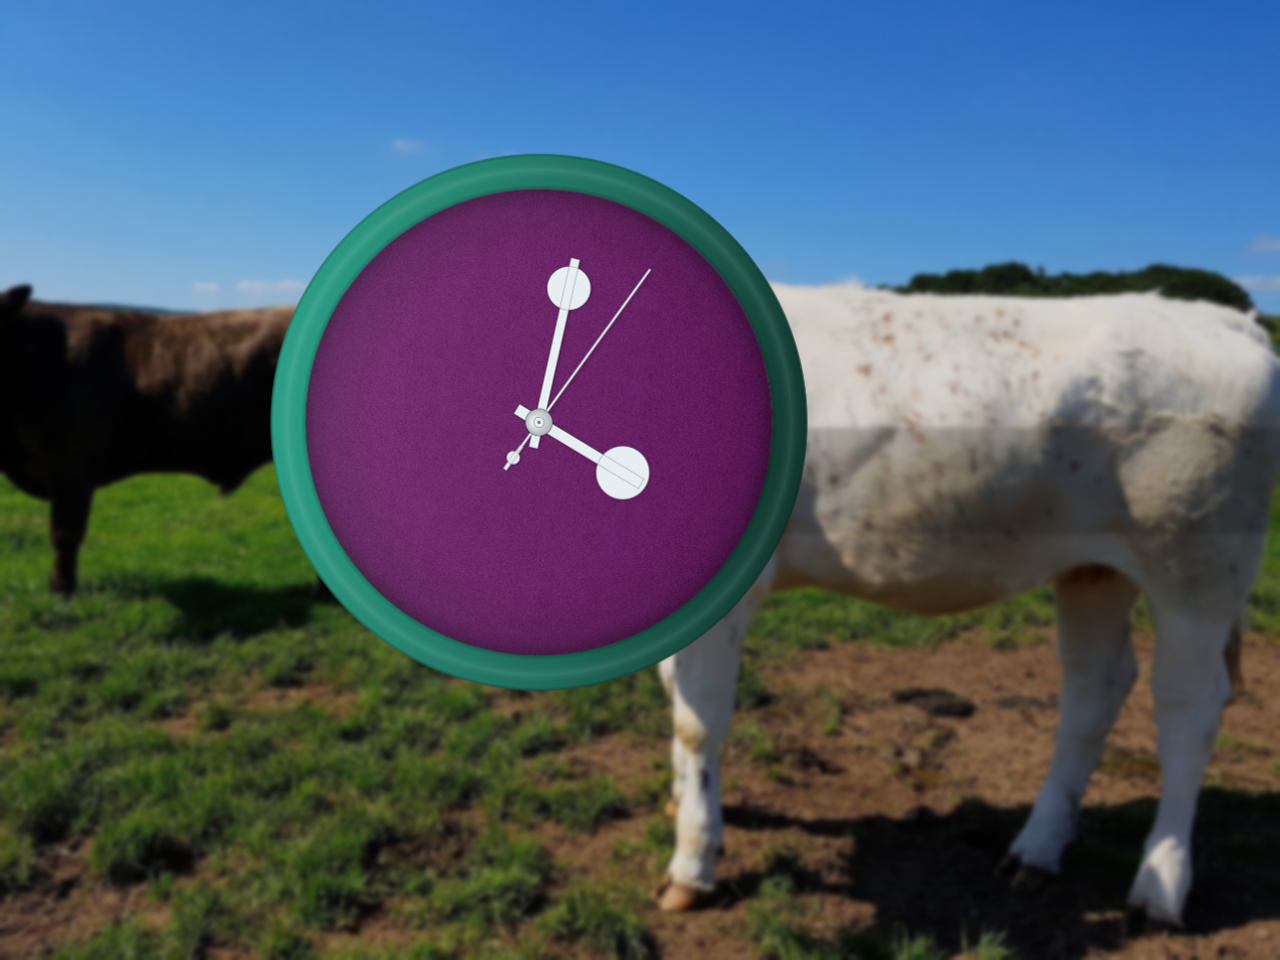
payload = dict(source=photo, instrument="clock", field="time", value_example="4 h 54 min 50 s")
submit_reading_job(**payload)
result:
4 h 02 min 06 s
